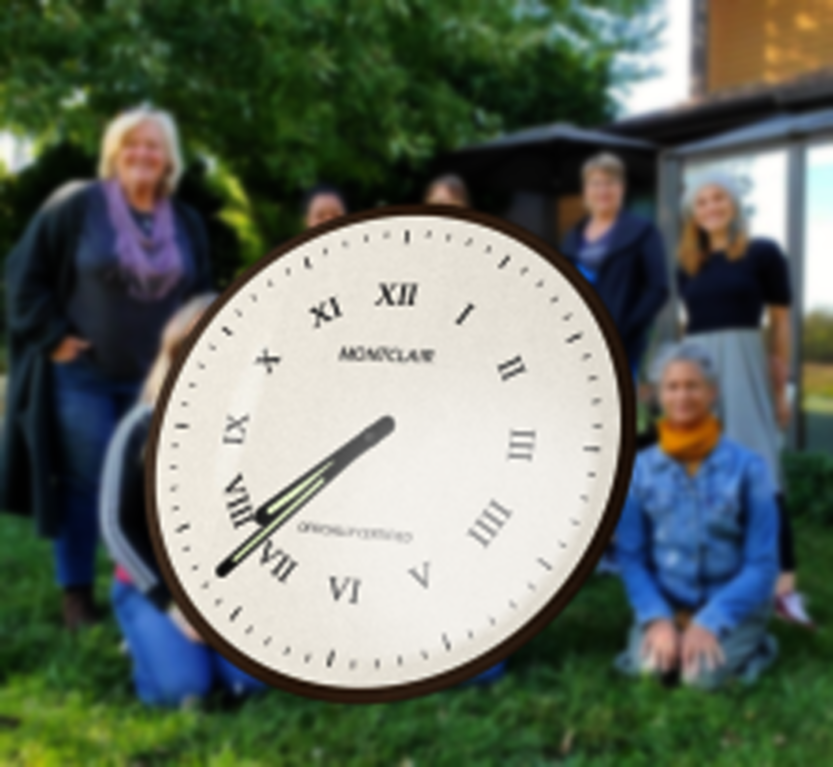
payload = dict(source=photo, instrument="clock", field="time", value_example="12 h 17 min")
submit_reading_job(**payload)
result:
7 h 37 min
